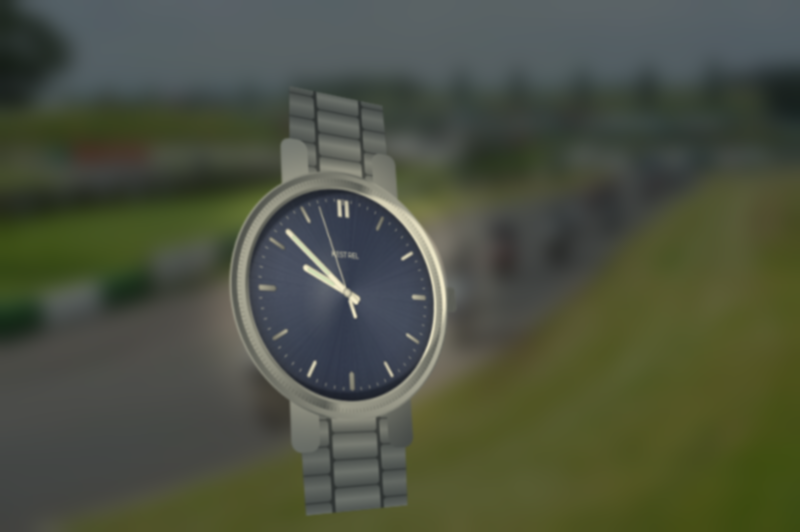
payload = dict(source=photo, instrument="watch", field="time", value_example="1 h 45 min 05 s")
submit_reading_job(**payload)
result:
9 h 51 min 57 s
